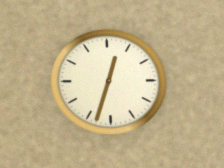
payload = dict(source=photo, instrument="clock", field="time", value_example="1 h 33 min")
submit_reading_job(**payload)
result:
12 h 33 min
